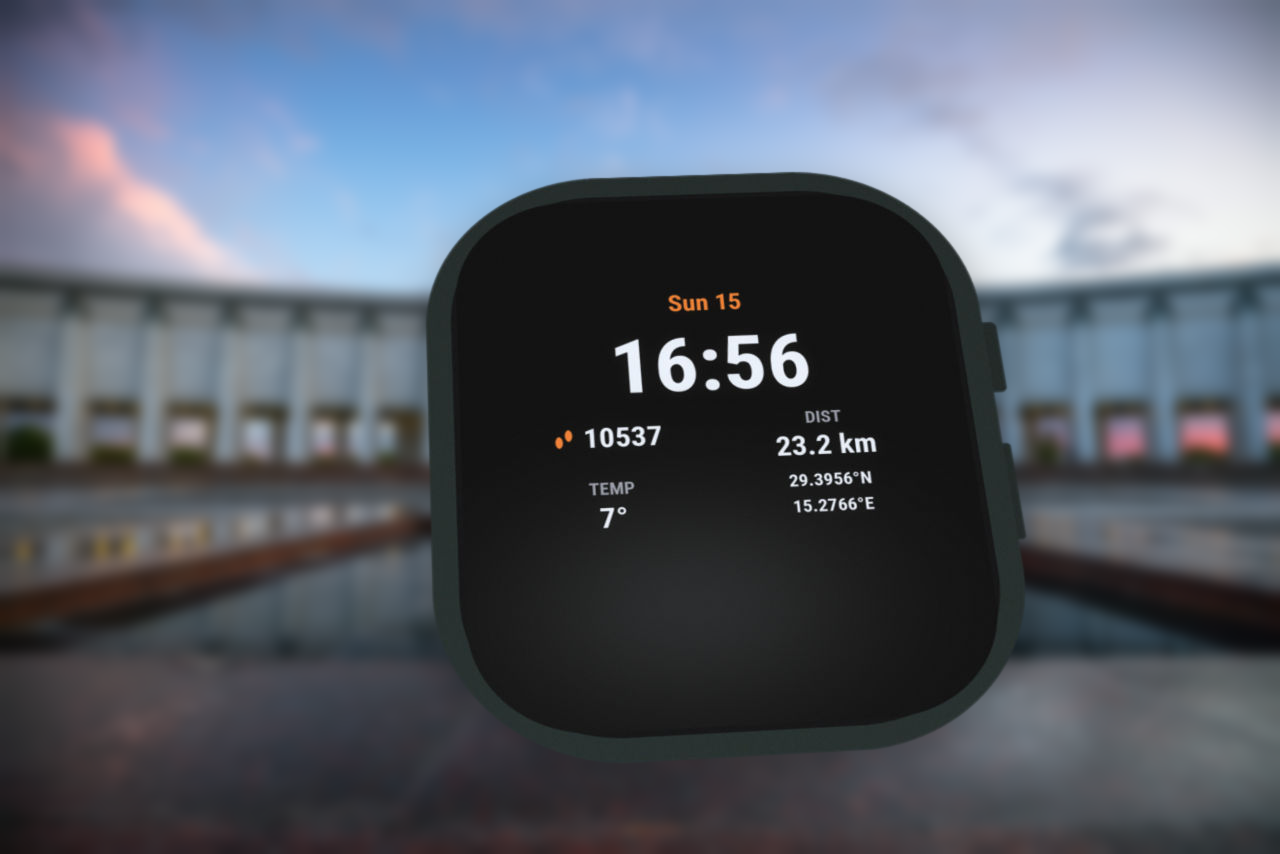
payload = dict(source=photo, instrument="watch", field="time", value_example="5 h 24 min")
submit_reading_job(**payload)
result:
16 h 56 min
